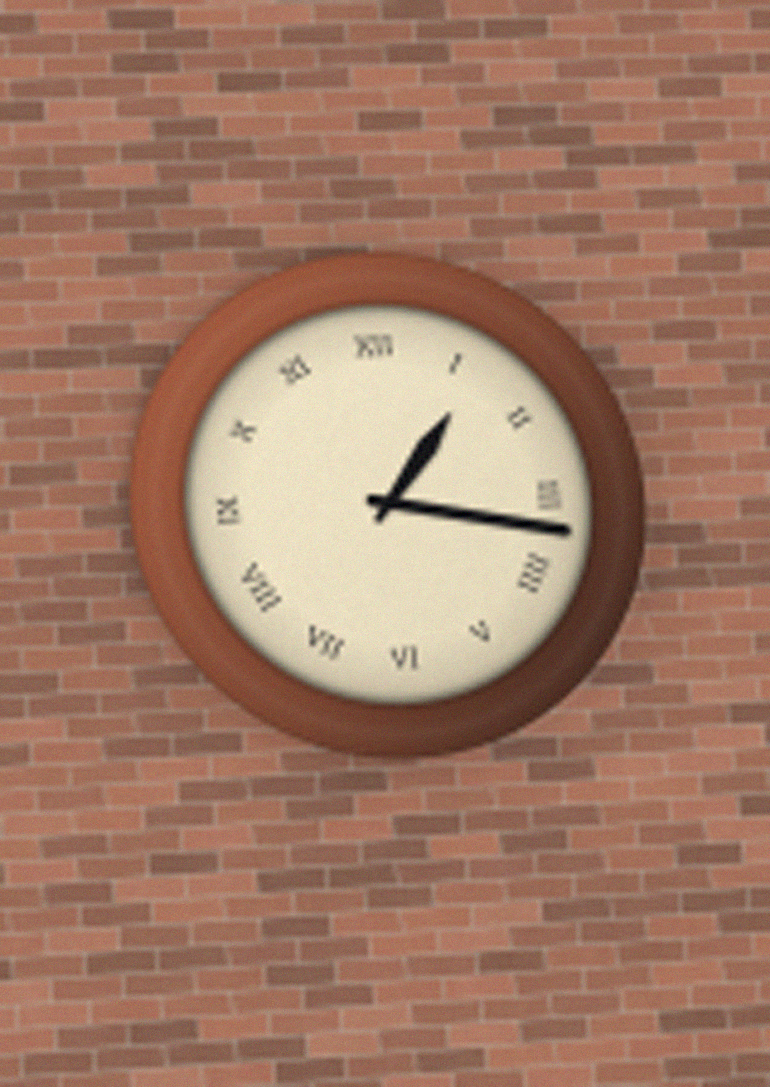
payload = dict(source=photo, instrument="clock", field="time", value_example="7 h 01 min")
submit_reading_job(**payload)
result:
1 h 17 min
